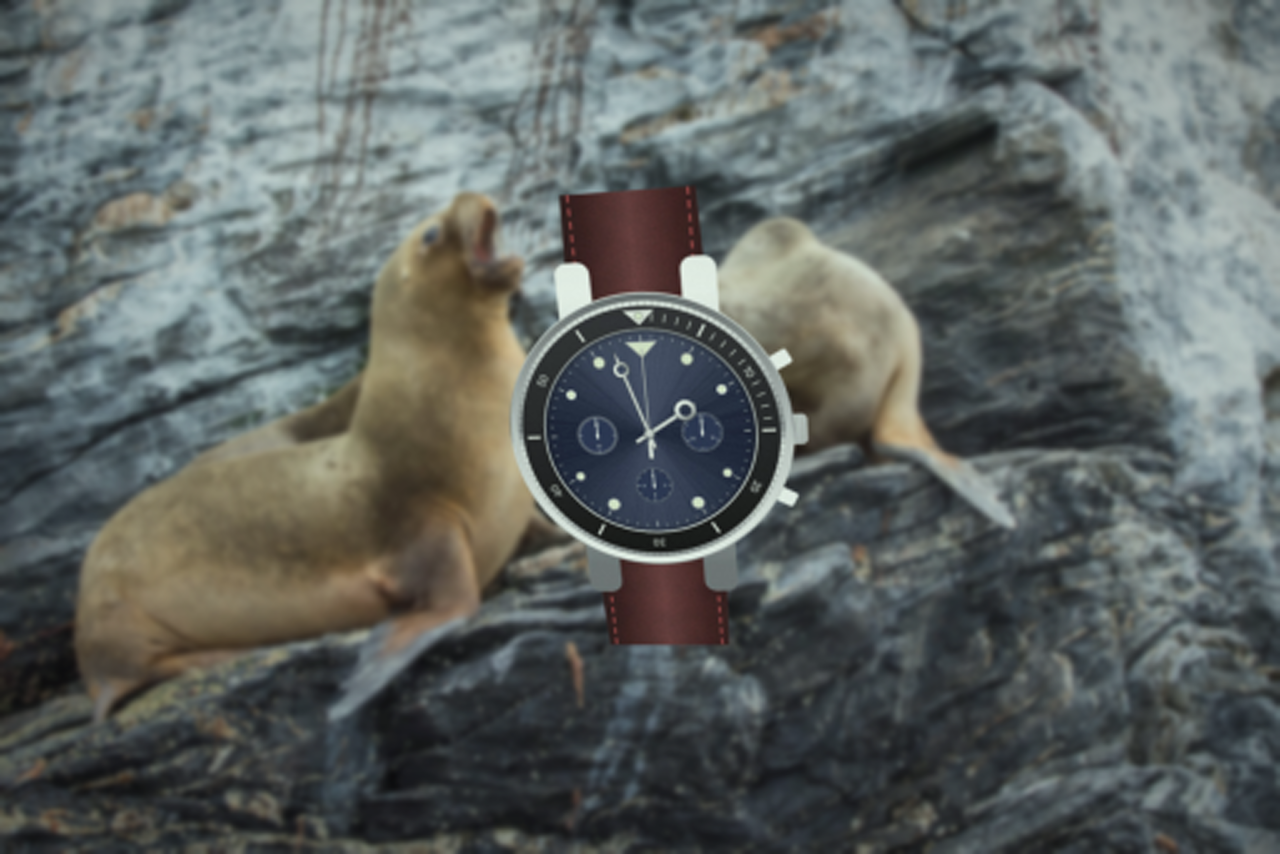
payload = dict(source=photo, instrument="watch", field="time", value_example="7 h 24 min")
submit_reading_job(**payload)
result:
1 h 57 min
